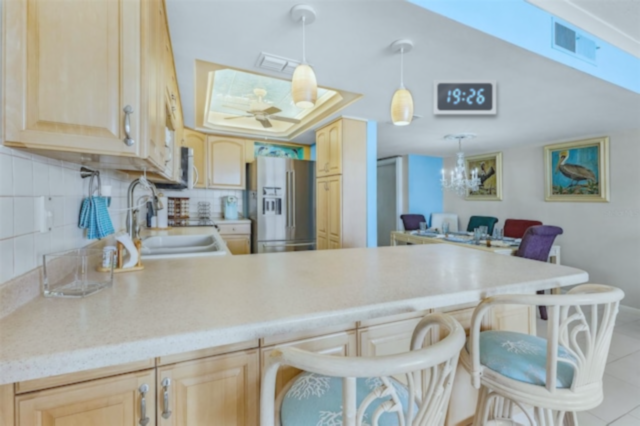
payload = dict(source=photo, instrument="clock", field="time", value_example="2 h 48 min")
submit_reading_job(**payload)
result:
19 h 26 min
